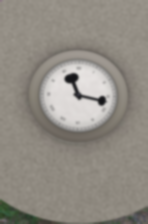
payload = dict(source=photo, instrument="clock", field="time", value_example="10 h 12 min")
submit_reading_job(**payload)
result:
11 h 17 min
